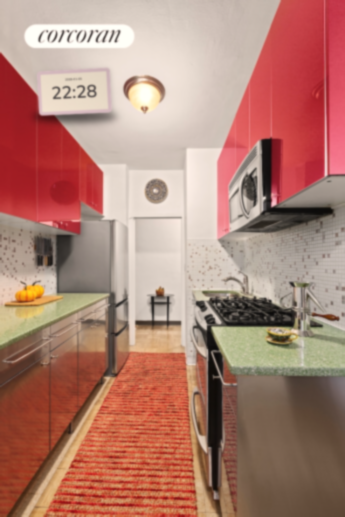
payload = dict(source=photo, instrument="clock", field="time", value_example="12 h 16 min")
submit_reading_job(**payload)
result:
22 h 28 min
